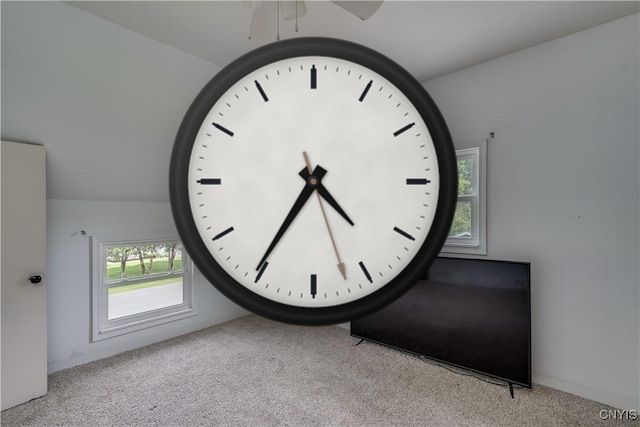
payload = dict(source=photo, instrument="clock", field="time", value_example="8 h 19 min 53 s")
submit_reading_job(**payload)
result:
4 h 35 min 27 s
